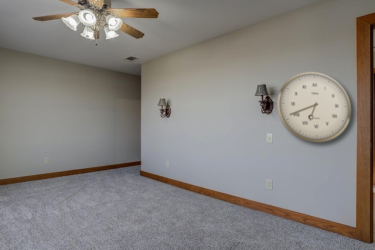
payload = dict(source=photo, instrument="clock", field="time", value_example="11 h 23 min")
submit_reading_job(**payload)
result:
6 h 41 min
